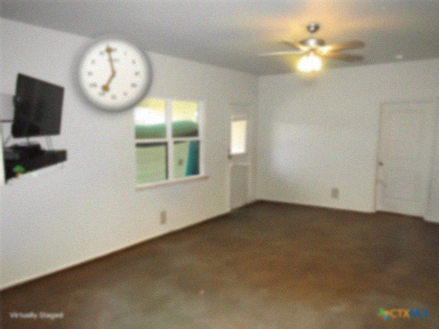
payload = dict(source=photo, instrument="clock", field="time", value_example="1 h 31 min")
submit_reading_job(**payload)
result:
6 h 58 min
